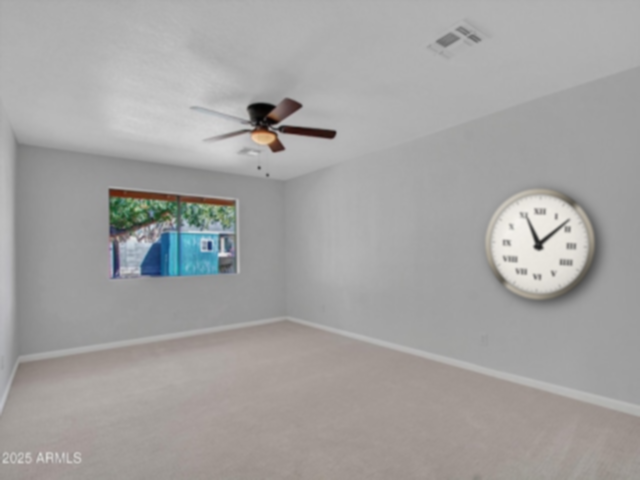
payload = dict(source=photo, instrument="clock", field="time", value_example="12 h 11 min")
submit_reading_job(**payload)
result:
11 h 08 min
